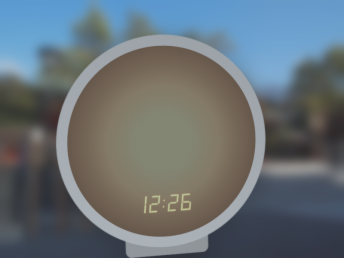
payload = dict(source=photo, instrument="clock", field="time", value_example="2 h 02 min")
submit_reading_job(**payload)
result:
12 h 26 min
